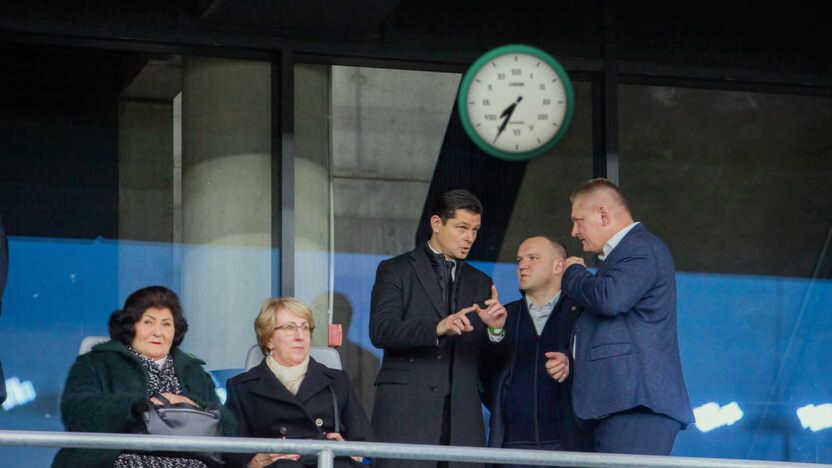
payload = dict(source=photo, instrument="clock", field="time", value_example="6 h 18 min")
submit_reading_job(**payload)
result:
7 h 35 min
